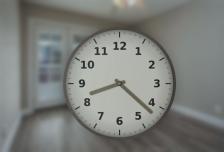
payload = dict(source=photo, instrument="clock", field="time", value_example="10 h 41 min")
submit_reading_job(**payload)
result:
8 h 22 min
